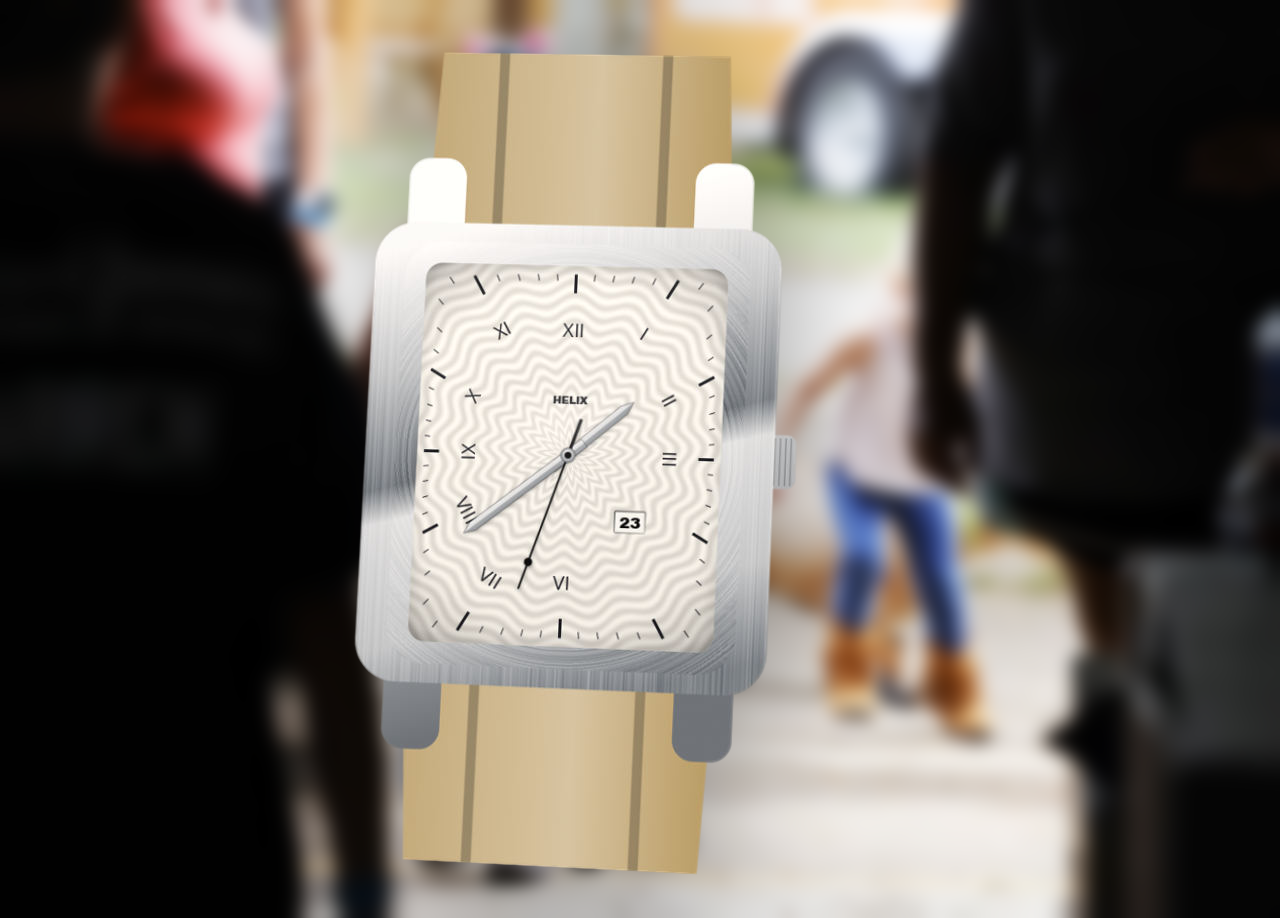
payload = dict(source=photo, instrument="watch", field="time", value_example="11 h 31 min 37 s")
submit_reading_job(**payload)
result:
1 h 38 min 33 s
